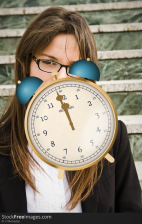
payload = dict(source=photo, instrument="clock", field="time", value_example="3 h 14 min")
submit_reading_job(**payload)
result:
11 h 59 min
